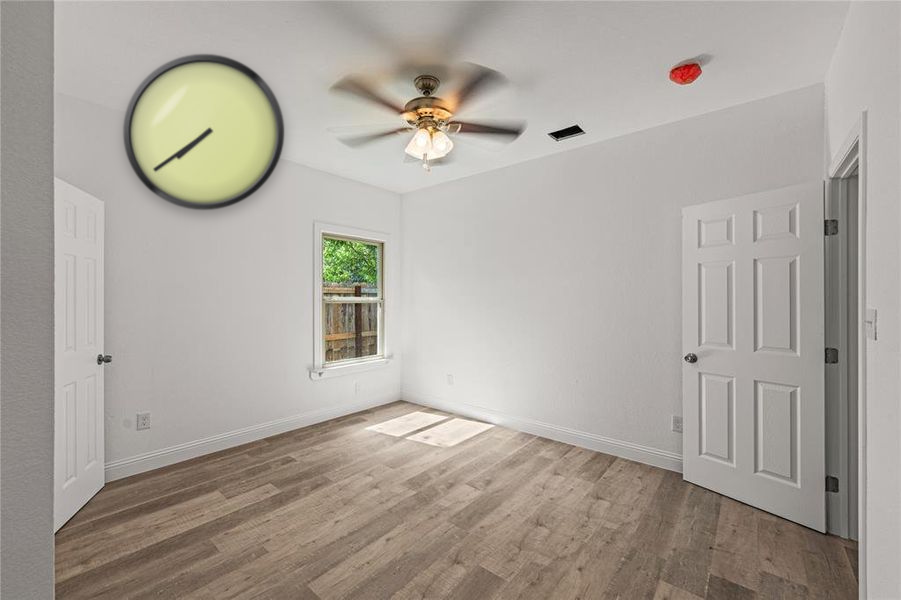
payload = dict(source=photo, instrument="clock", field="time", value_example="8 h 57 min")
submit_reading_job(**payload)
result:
7 h 39 min
